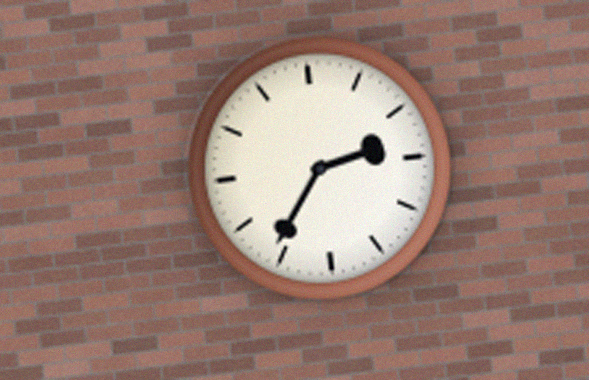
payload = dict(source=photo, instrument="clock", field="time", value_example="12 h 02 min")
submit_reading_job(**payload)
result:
2 h 36 min
